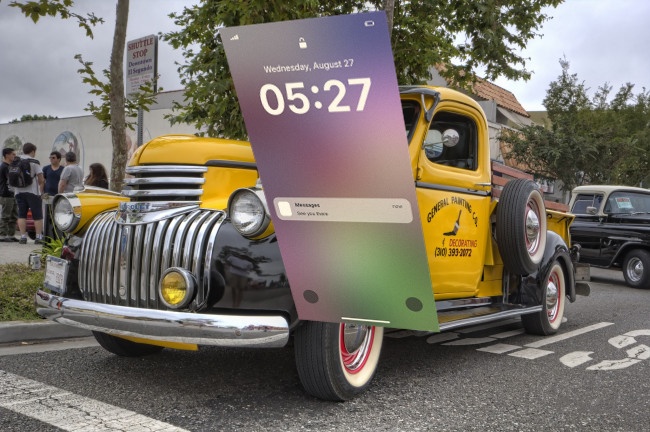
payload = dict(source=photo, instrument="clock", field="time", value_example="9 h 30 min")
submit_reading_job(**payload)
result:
5 h 27 min
